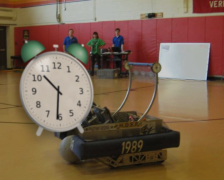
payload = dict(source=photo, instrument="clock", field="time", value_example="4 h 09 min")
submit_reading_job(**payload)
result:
10 h 31 min
